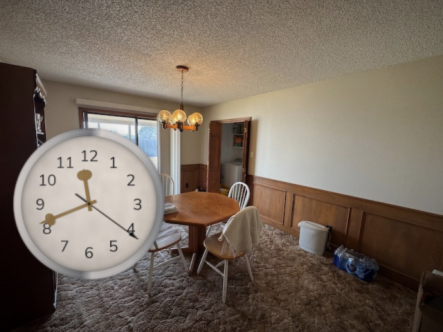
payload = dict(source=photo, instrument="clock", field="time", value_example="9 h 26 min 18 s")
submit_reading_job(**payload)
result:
11 h 41 min 21 s
